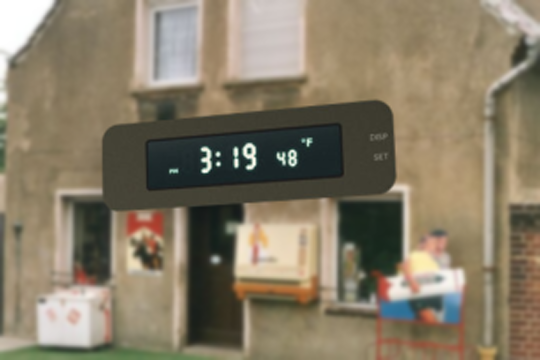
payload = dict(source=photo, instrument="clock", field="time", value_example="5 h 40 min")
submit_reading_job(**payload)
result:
3 h 19 min
